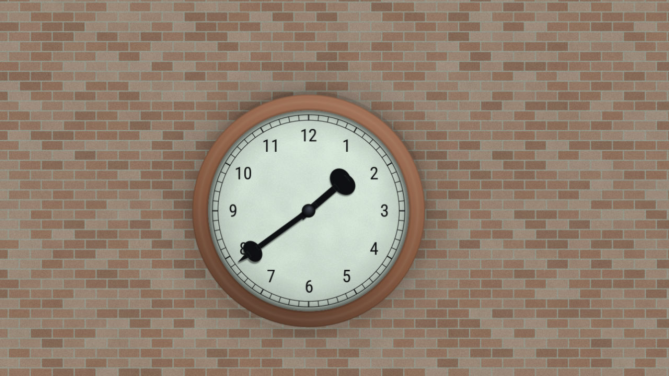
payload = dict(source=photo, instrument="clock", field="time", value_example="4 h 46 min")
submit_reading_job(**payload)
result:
1 h 39 min
